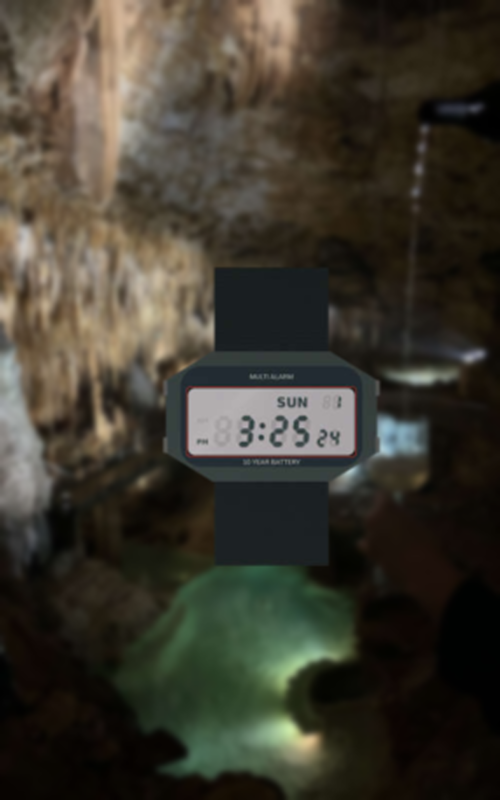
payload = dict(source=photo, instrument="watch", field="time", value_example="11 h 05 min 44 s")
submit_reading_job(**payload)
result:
3 h 25 min 24 s
